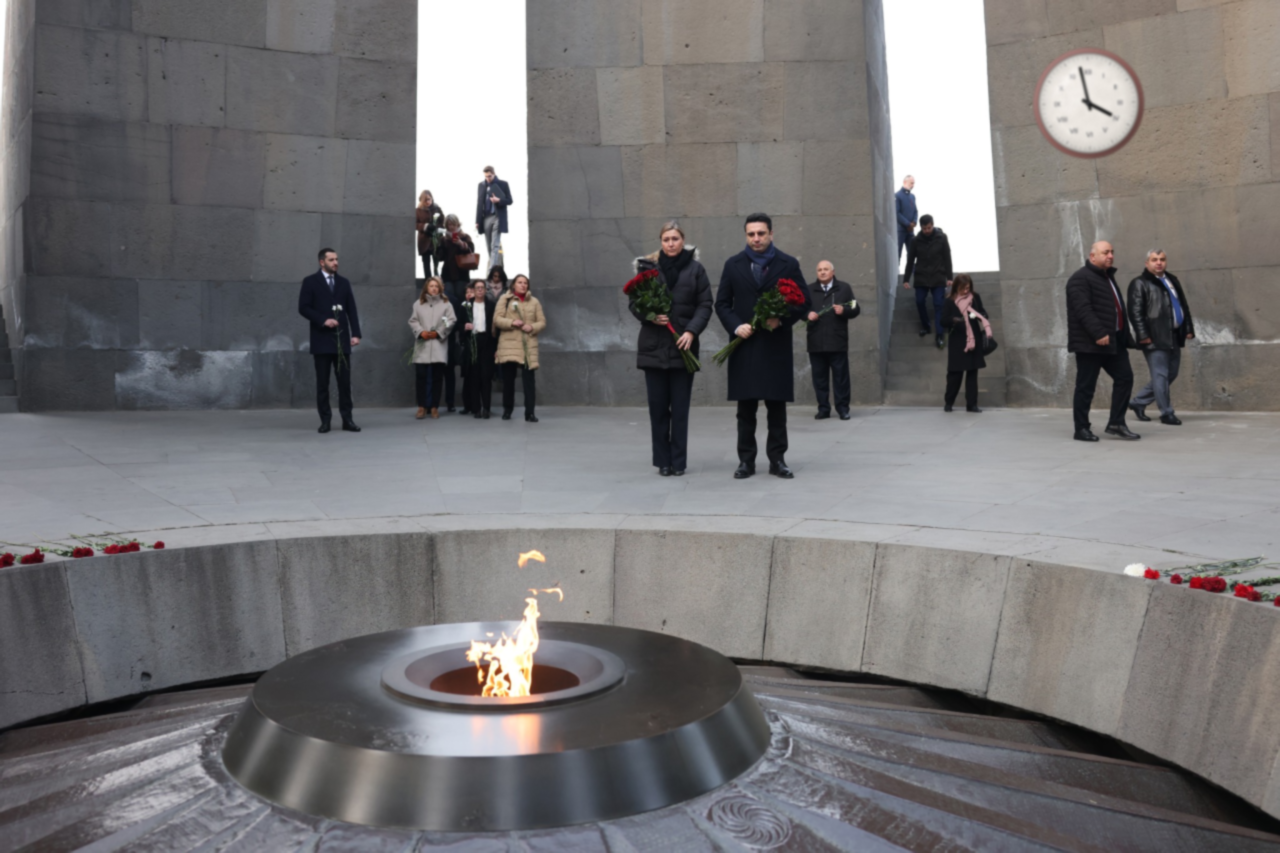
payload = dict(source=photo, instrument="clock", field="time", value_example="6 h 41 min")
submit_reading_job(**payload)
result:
3 h 58 min
